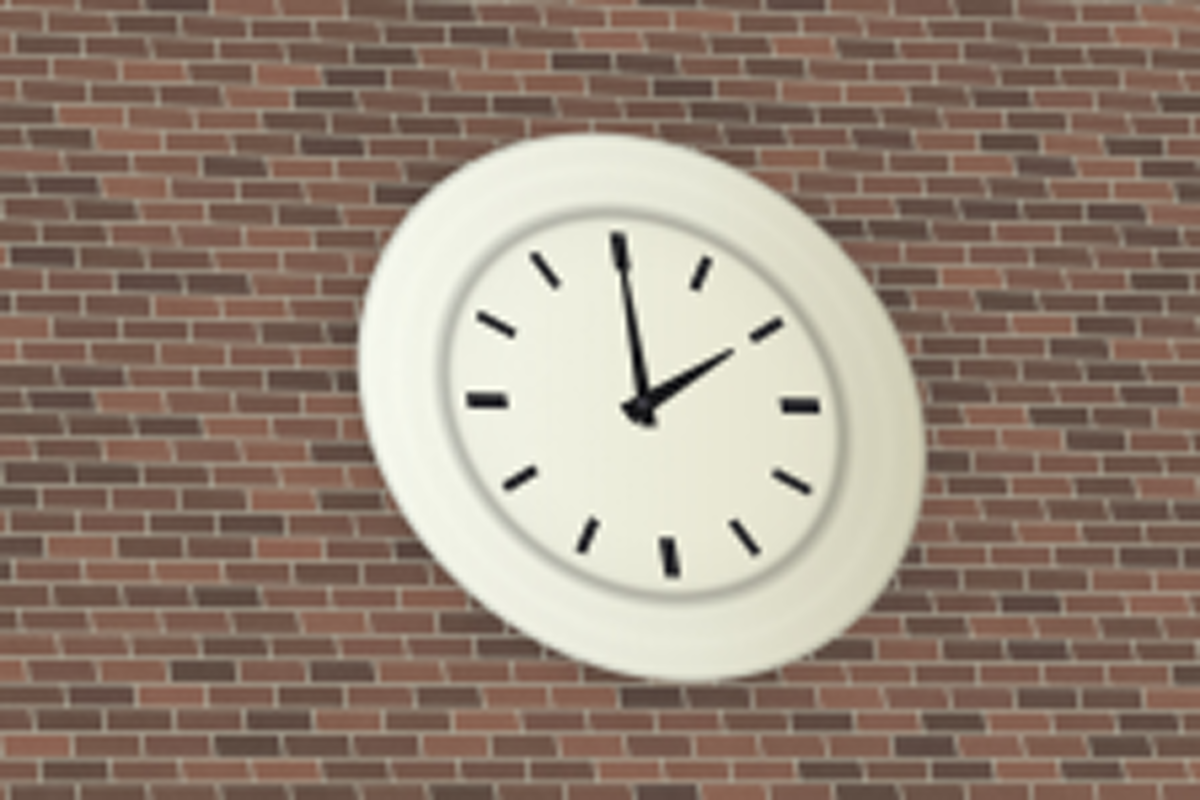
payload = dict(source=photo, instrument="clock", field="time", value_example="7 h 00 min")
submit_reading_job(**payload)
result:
2 h 00 min
